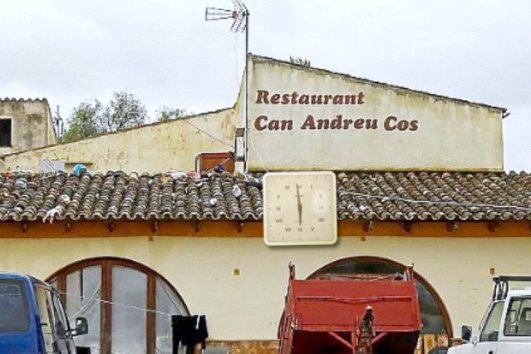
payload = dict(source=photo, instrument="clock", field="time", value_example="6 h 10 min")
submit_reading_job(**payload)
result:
5 h 59 min
